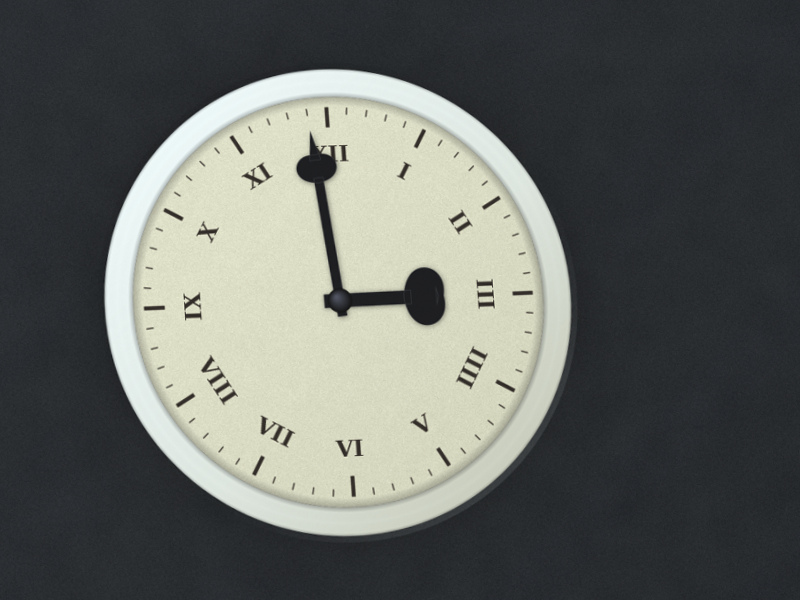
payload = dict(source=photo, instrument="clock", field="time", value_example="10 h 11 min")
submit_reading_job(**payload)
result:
2 h 59 min
